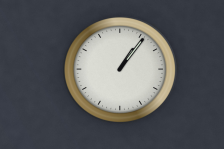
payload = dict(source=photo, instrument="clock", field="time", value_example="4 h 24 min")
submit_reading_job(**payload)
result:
1 h 06 min
